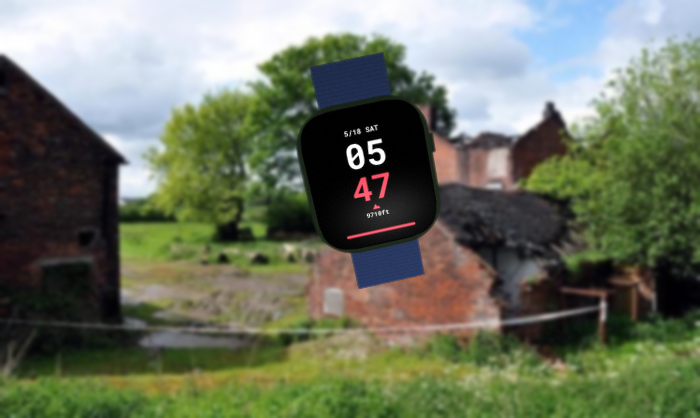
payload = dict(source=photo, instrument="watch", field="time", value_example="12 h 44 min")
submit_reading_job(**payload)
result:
5 h 47 min
